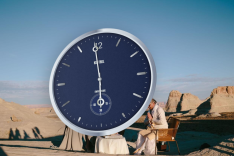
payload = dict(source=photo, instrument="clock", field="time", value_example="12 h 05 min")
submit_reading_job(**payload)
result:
5 h 59 min
